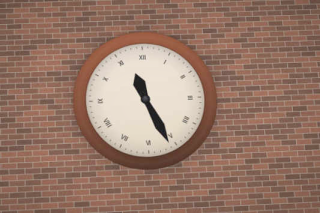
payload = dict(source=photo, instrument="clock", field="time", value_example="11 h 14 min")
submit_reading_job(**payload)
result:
11 h 26 min
